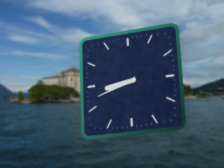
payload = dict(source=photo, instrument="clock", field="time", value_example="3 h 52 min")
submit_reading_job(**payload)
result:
8 h 42 min
